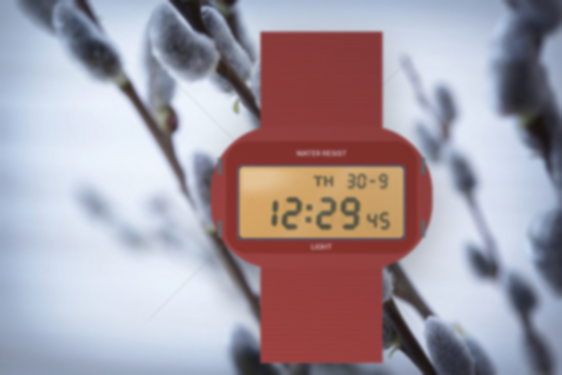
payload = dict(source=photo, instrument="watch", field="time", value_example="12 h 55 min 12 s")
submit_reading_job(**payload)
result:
12 h 29 min 45 s
